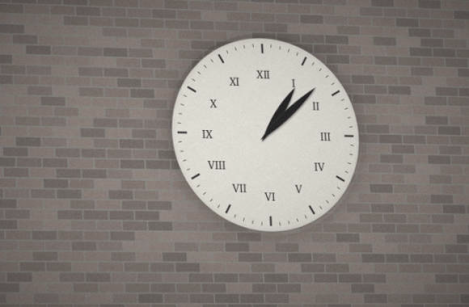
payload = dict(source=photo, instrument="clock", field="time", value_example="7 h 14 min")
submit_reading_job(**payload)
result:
1 h 08 min
